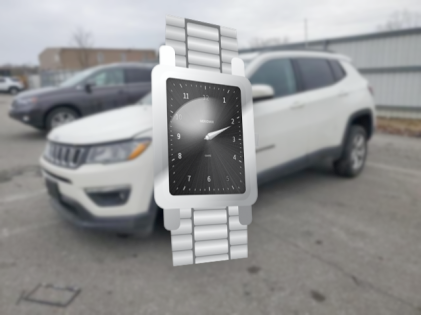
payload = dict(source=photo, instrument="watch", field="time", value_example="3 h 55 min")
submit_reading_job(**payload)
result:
2 h 11 min
